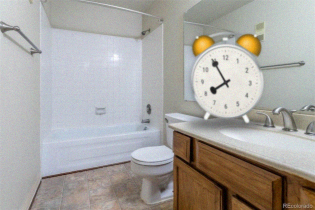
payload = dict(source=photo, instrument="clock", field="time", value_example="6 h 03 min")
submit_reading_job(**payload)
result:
7 h 55 min
